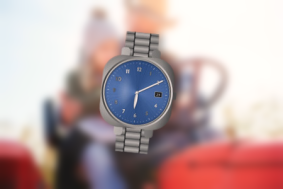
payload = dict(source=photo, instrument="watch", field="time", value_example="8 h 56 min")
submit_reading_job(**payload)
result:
6 h 10 min
